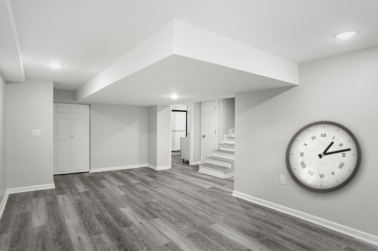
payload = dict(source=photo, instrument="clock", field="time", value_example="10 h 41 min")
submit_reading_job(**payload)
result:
1 h 13 min
